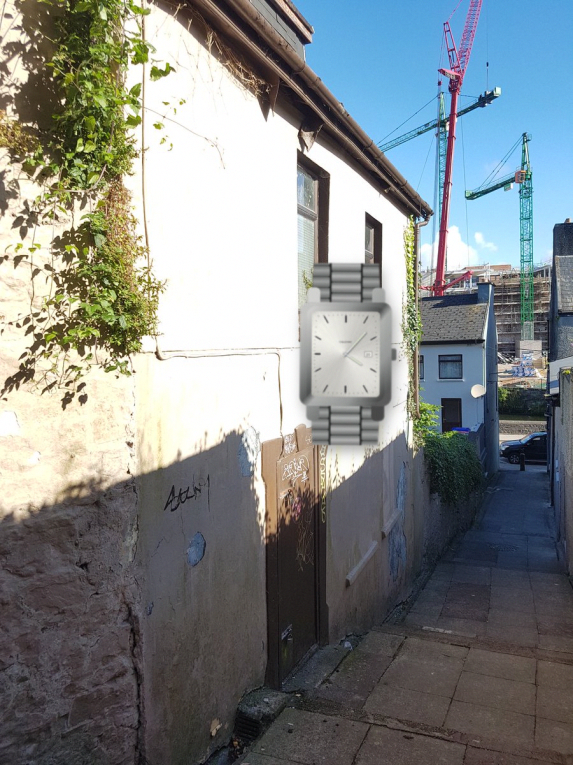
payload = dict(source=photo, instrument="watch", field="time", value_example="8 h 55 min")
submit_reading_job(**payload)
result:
4 h 07 min
